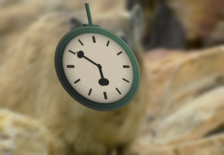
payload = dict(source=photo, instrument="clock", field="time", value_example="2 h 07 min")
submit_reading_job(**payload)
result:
5 h 51 min
